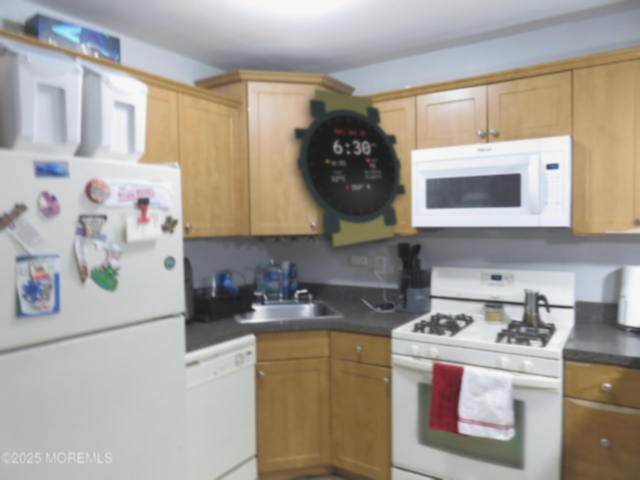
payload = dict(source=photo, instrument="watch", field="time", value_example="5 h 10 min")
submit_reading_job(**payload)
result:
6 h 30 min
